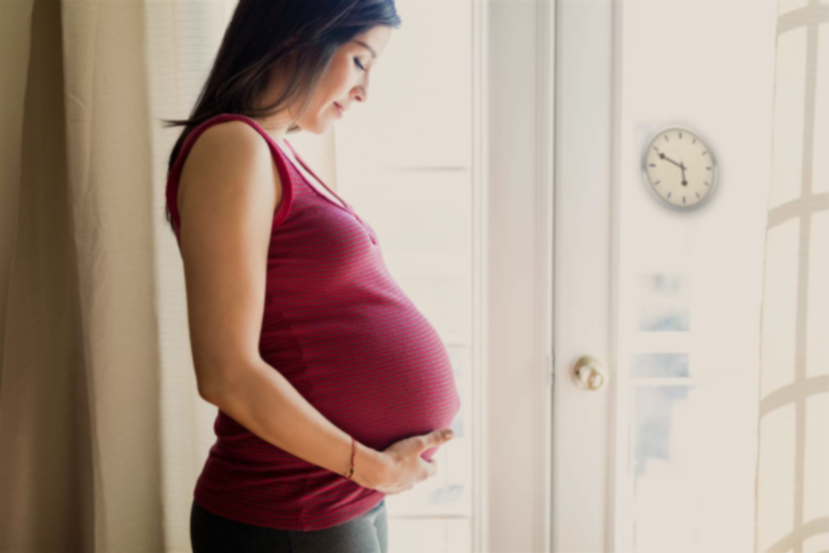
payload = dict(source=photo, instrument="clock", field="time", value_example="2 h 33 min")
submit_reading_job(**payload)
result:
5 h 49 min
